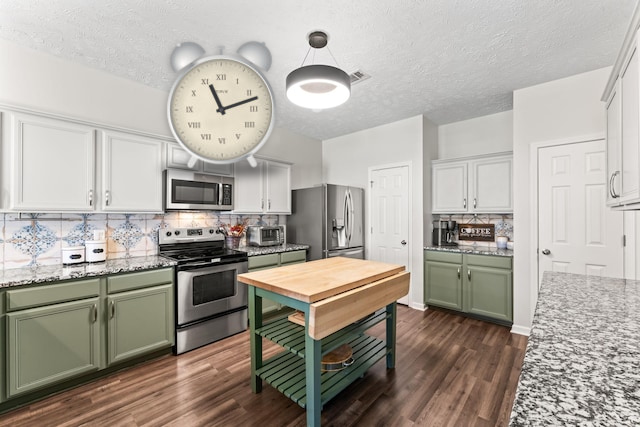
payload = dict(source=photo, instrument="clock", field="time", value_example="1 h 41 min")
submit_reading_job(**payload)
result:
11 h 12 min
